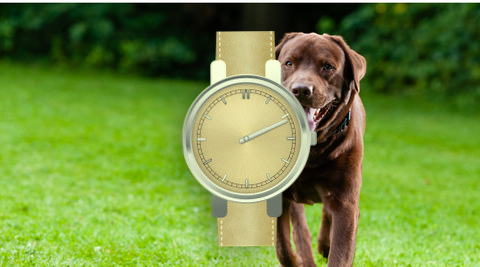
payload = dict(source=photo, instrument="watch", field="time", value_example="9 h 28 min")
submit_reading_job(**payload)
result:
2 h 11 min
